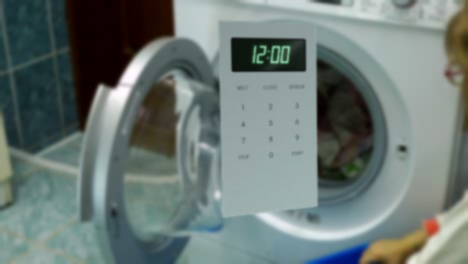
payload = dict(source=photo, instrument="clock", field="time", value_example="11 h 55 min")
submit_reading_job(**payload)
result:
12 h 00 min
